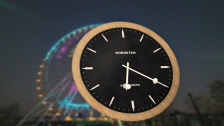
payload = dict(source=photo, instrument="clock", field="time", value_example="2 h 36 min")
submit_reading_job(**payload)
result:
6 h 20 min
